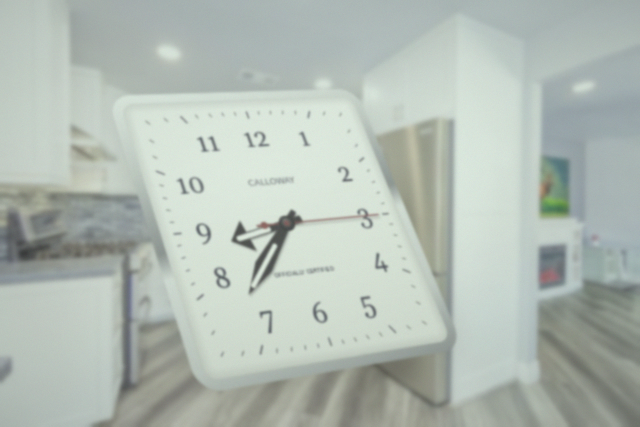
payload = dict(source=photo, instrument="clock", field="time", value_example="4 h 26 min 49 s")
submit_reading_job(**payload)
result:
8 h 37 min 15 s
